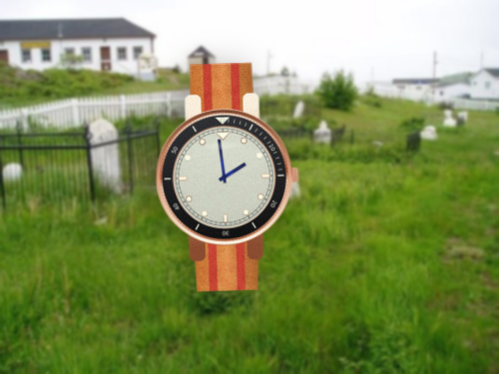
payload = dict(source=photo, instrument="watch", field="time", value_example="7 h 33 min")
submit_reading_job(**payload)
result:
1 h 59 min
